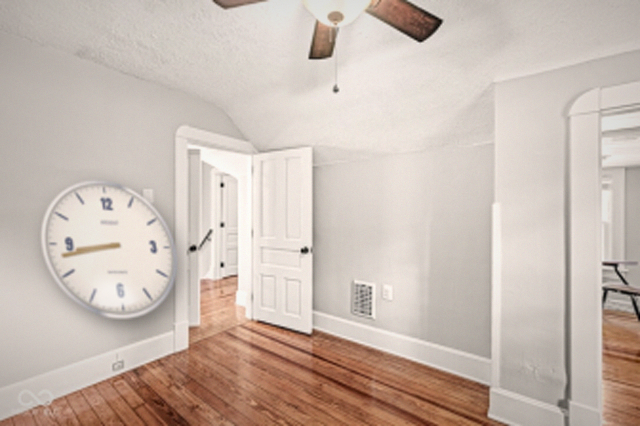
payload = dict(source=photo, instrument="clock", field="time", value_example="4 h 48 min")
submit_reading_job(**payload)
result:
8 h 43 min
